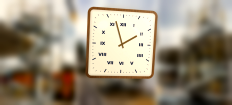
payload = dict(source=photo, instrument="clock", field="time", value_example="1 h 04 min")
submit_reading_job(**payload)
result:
1 h 57 min
